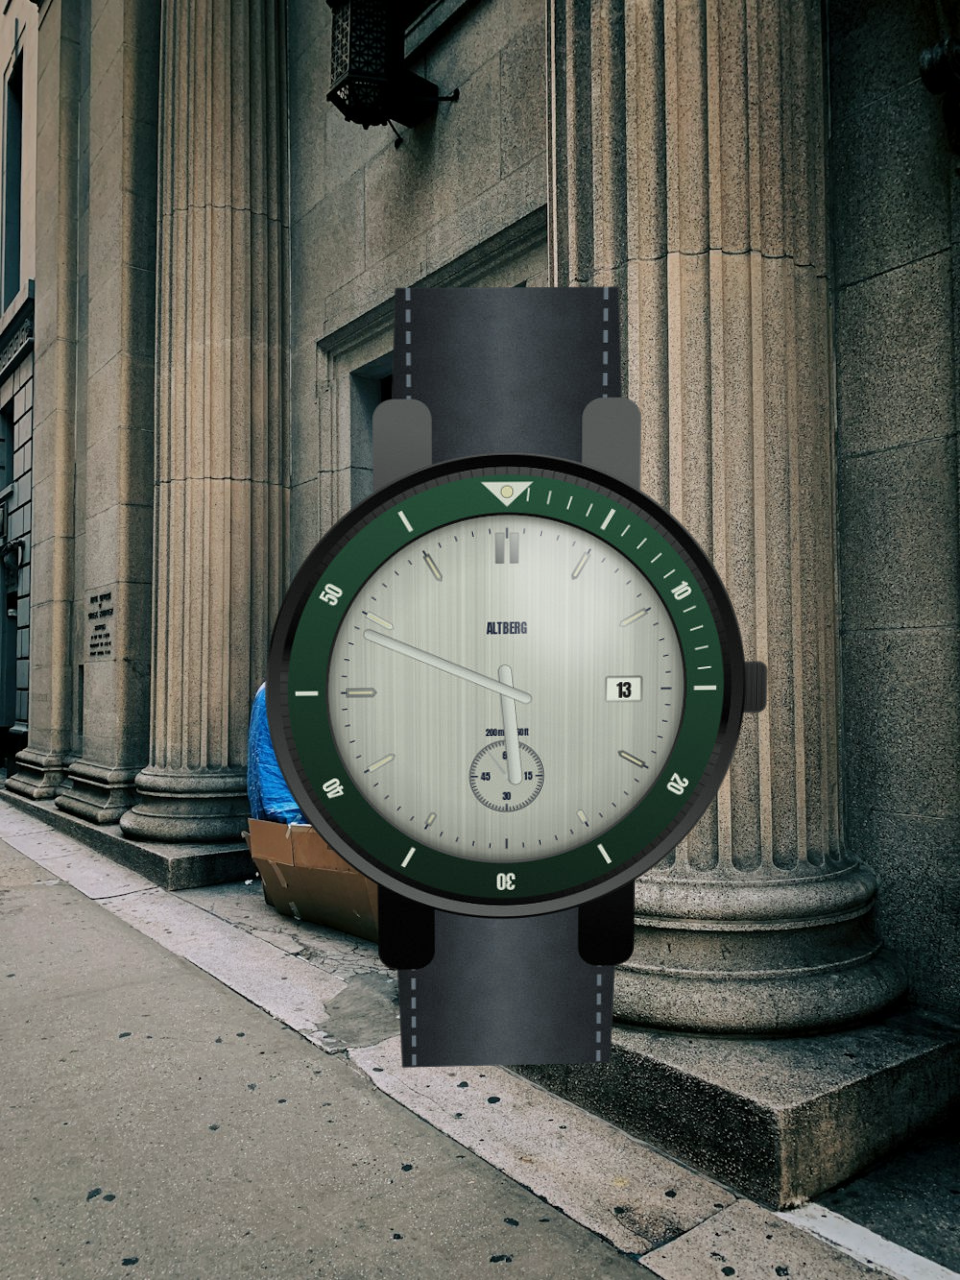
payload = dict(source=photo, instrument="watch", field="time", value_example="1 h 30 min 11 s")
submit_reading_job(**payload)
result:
5 h 48 min 54 s
